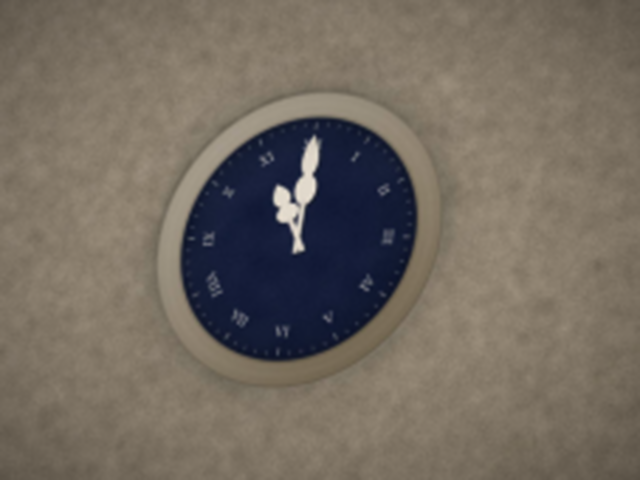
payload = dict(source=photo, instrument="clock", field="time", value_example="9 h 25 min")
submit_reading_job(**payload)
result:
11 h 00 min
